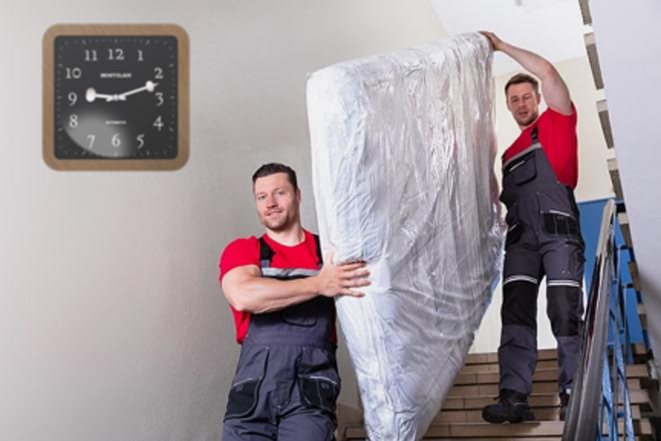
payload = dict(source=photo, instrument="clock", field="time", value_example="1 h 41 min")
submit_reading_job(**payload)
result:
9 h 12 min
